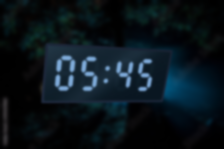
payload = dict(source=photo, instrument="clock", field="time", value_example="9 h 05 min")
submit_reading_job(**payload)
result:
5 h 45 min
